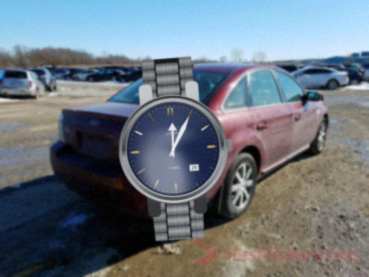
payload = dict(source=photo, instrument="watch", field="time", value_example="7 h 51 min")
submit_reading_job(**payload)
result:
12 h 05 min
